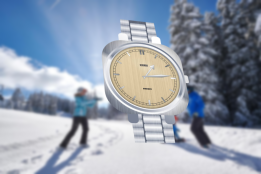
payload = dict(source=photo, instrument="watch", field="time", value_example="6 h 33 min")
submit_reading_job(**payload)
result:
1 h 14 min
